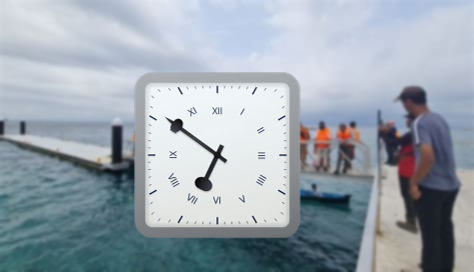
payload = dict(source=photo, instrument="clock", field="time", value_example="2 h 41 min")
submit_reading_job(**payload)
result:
6 h 51 min
